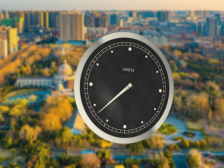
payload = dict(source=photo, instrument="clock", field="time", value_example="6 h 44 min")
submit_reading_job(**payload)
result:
7 h 38 min
